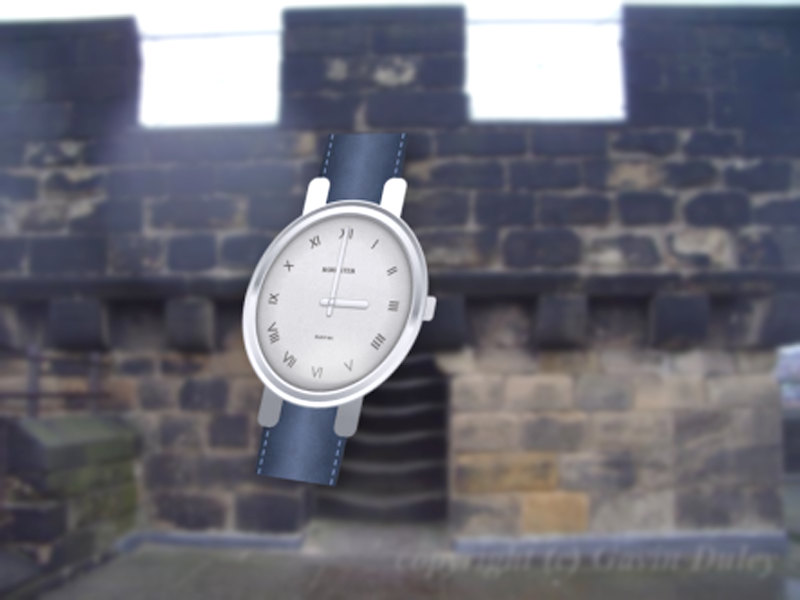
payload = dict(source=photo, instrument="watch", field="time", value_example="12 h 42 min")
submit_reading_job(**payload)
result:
3 h 00 min
